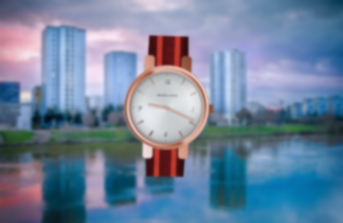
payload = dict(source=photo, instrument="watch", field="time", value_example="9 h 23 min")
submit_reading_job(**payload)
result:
9 h 19 min
